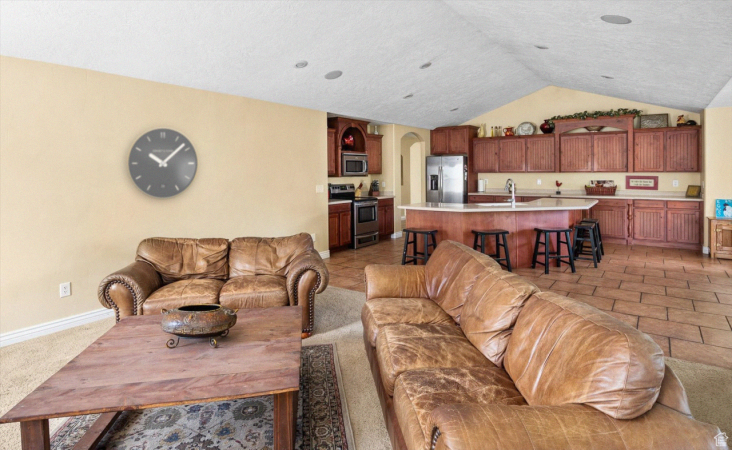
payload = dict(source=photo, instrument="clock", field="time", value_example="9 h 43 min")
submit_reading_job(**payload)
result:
10 h 08 min
